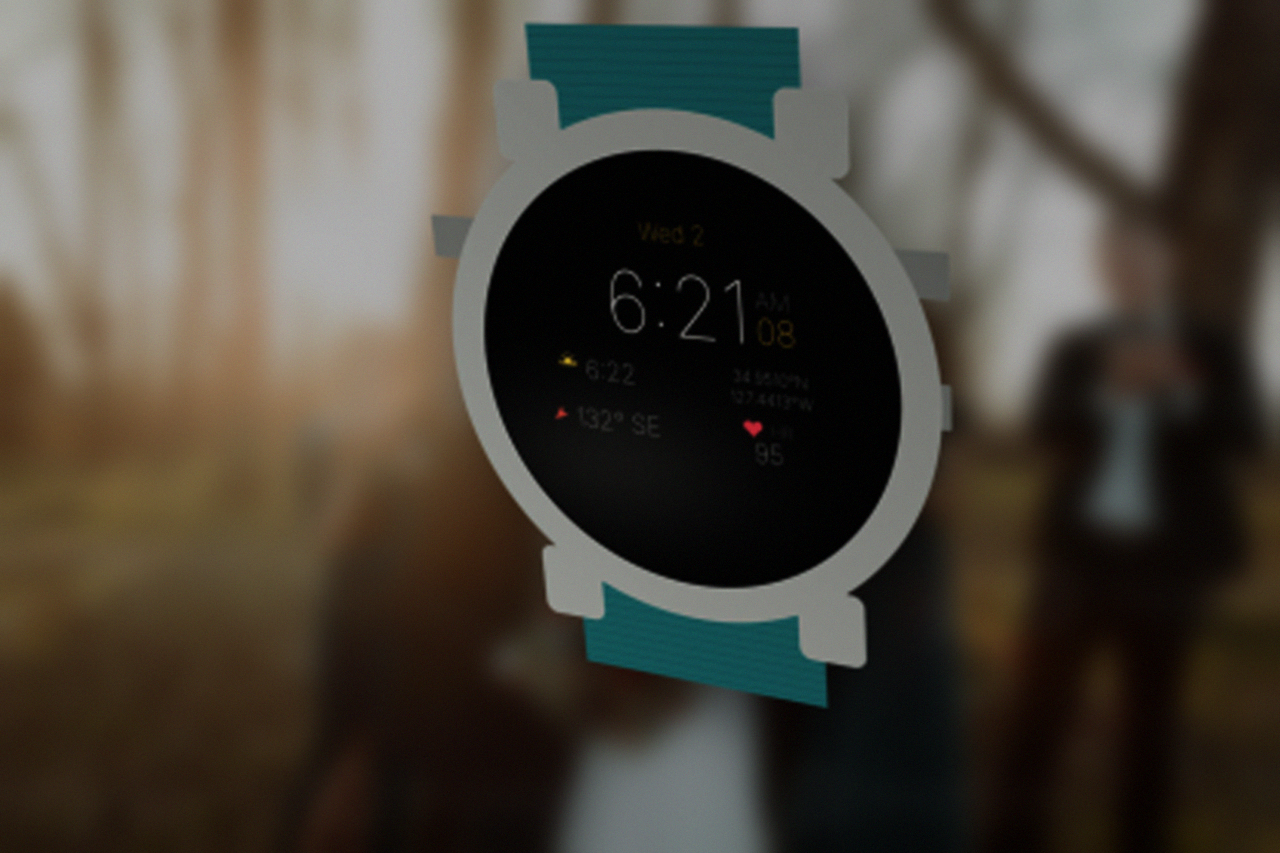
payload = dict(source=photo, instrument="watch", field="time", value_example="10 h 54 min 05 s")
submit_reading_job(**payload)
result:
6 h 21 min 08 s
